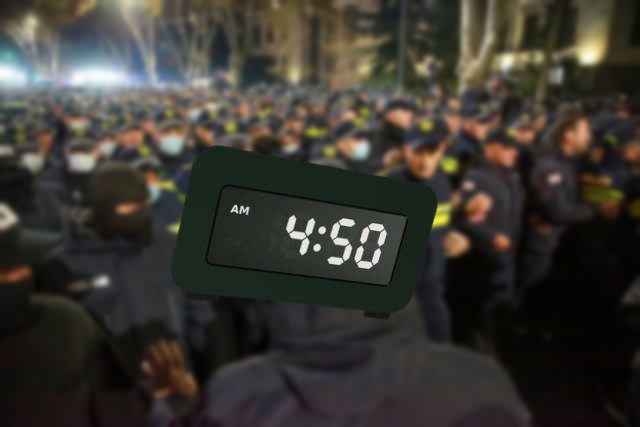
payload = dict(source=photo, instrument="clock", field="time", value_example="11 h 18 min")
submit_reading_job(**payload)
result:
4 h 50 min
